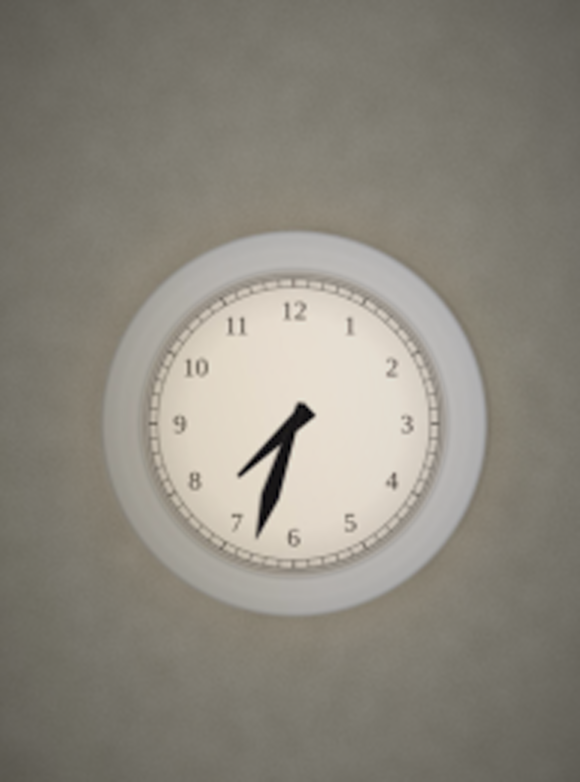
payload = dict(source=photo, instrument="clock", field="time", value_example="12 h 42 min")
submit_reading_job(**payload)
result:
7 h 33 min
